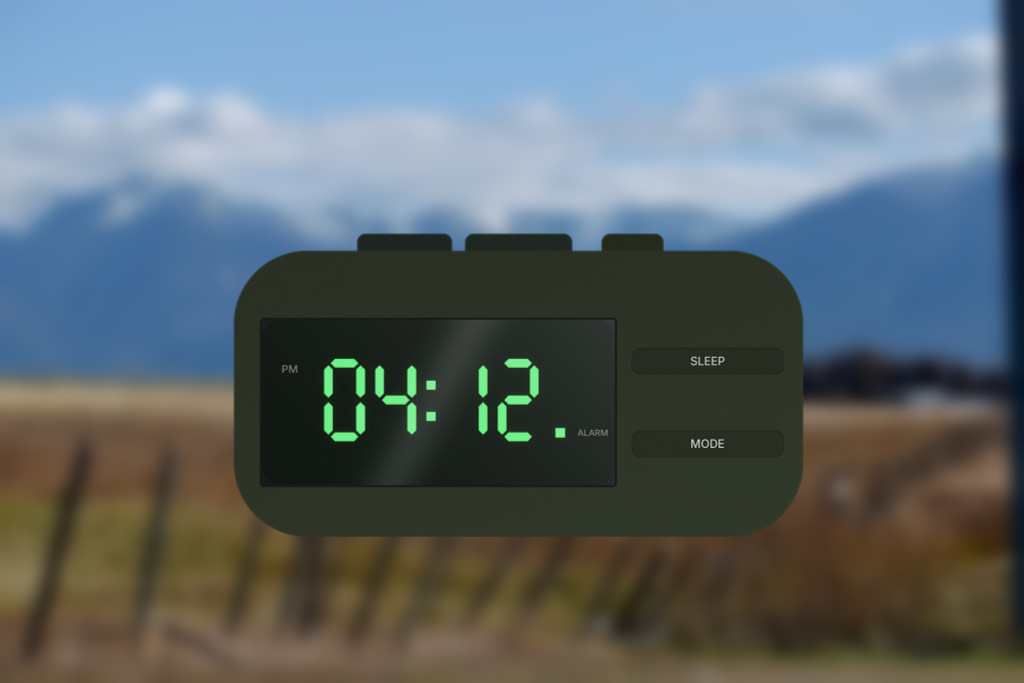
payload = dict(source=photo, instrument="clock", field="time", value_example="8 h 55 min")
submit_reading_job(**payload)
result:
4 h 12 min
